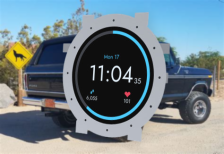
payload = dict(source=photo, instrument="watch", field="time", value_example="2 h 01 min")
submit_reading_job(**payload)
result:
11 h 04 min
